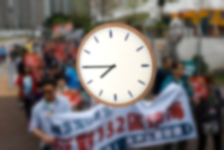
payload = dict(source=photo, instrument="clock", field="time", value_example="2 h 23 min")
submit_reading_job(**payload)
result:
7 h 45 min
